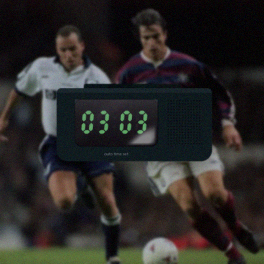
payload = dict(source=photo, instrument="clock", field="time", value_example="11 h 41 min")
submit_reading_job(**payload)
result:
3 h 03 min
